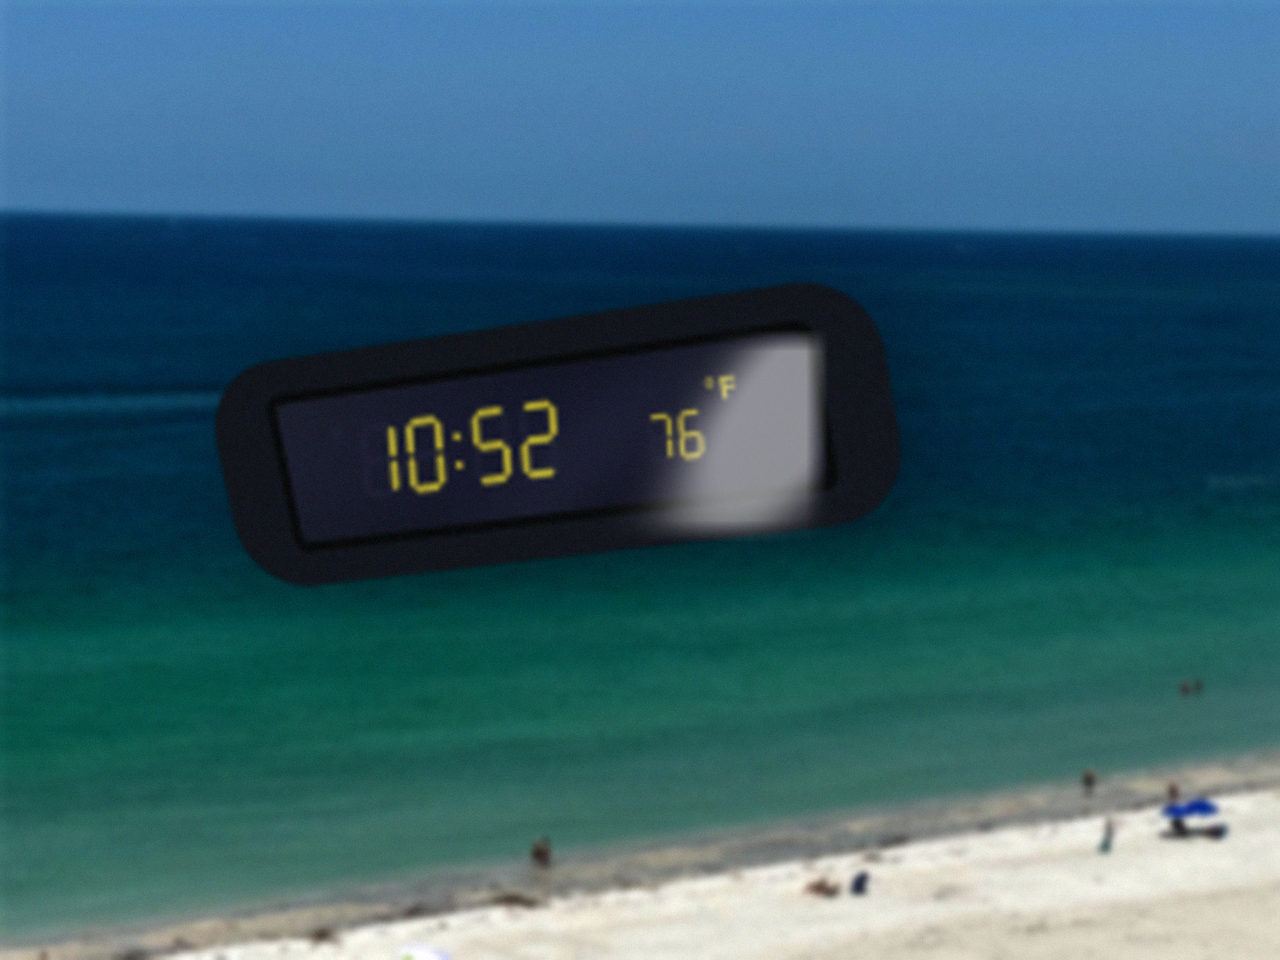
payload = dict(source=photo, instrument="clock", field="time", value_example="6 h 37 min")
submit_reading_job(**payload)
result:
10 h 52 min
